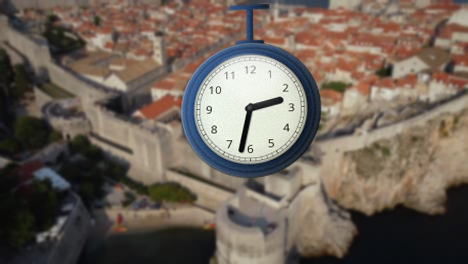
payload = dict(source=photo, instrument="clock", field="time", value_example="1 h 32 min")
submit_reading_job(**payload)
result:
2 h 32 min
